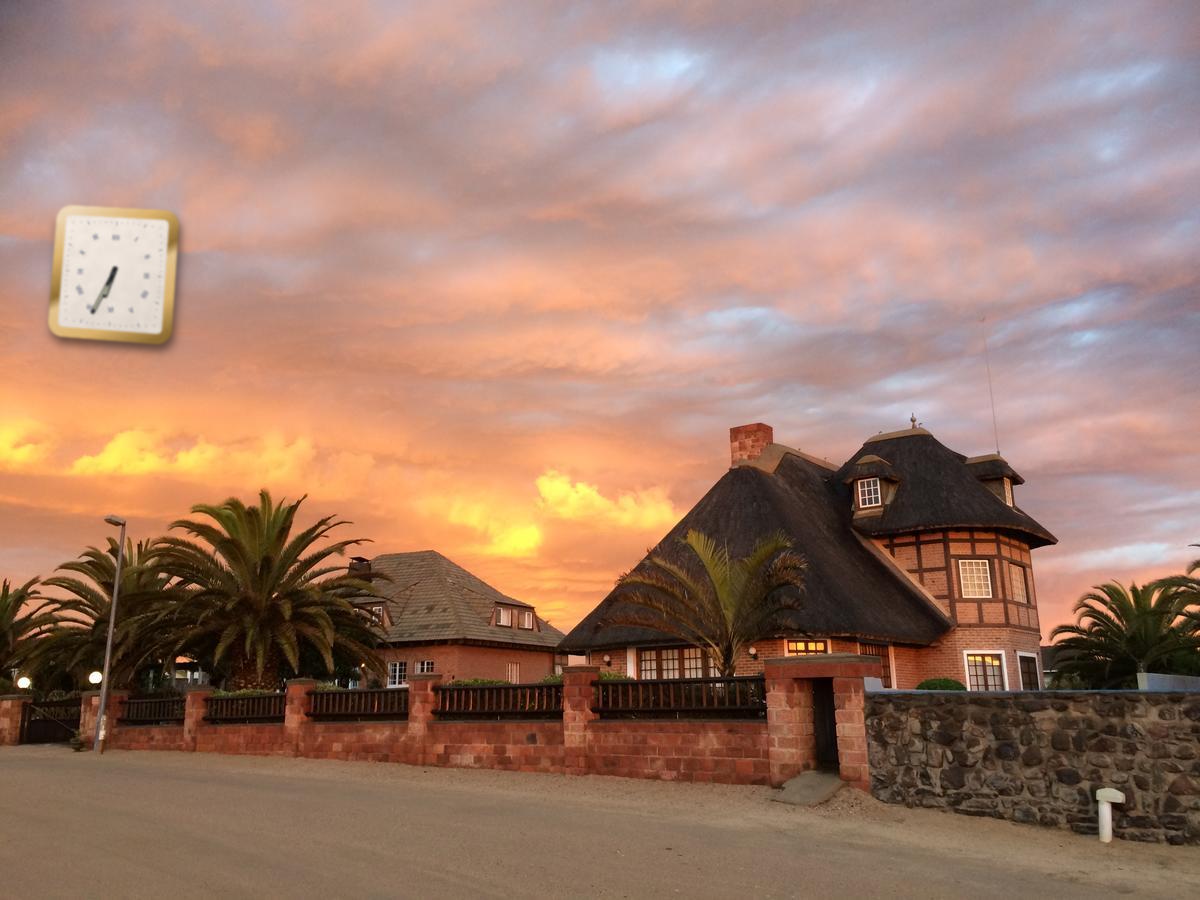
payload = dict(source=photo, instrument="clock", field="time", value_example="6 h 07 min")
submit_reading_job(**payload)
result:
6 h 34 min
